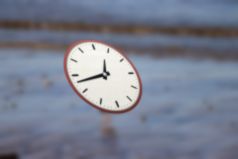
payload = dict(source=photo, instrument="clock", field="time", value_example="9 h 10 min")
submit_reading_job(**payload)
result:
12 h 43 min
